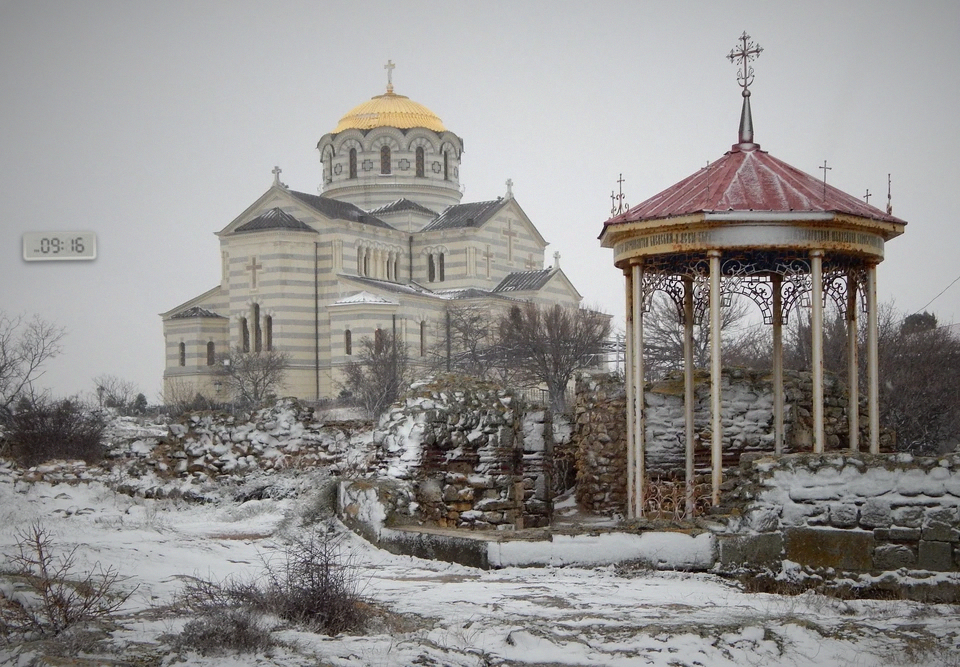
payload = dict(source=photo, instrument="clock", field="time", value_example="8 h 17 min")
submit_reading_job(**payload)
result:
9 h 16 min
